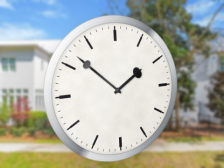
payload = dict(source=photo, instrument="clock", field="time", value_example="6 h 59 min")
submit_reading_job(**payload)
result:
1 h 52 min
